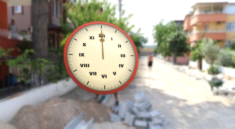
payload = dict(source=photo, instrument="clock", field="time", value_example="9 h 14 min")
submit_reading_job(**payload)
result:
12 h 00 min
